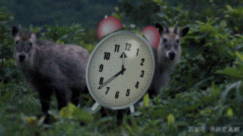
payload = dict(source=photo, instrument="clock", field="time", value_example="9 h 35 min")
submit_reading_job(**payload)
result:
11 h 38 min
